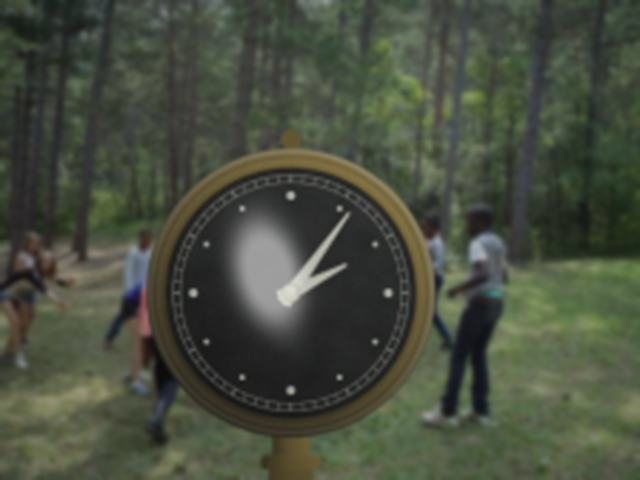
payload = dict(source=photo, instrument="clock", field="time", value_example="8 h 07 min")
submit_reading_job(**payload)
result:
2 h 06 min
